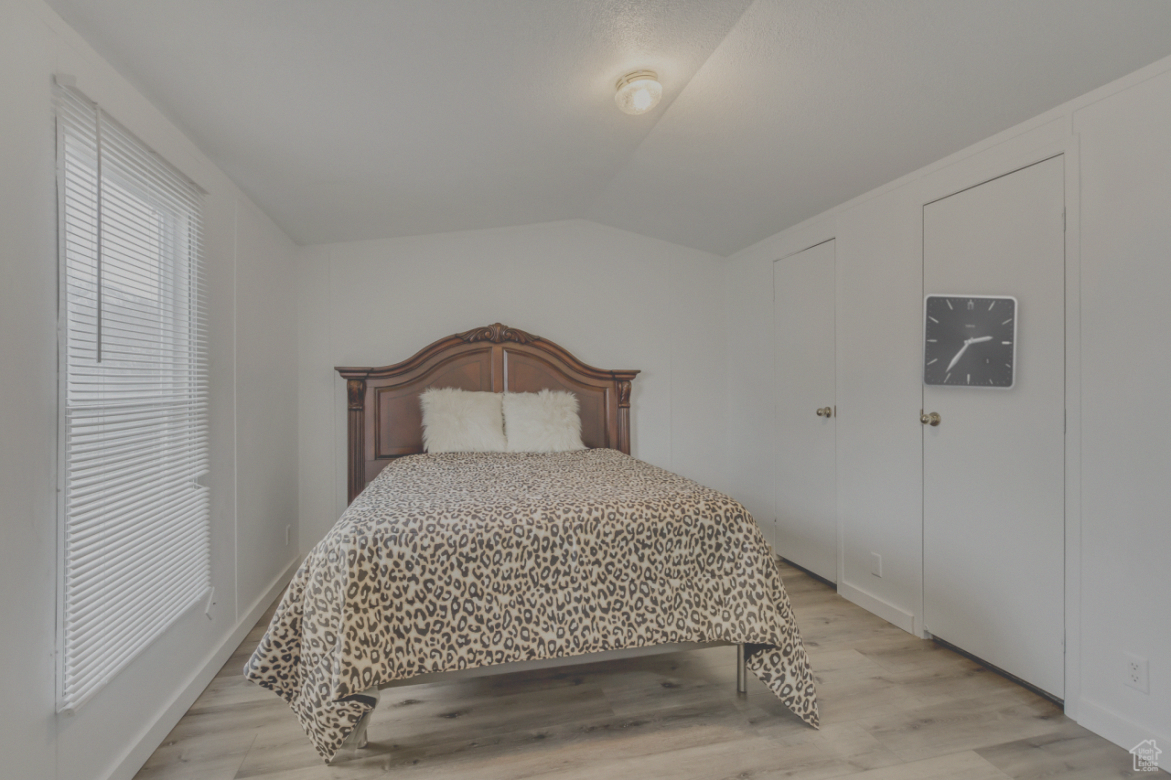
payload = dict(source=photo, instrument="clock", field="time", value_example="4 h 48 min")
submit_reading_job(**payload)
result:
2 h 36 min
